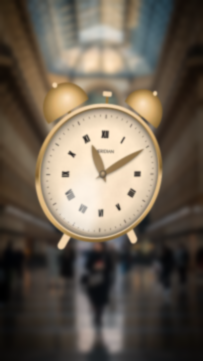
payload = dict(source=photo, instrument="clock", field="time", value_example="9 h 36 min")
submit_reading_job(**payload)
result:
11 h 10 min
